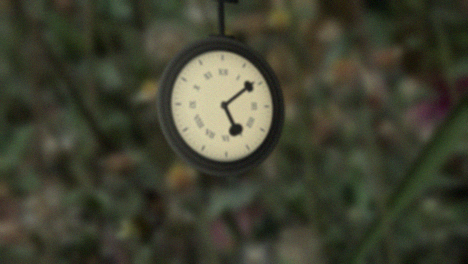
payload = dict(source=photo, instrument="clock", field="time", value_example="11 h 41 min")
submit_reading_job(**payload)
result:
5 h 09 min
